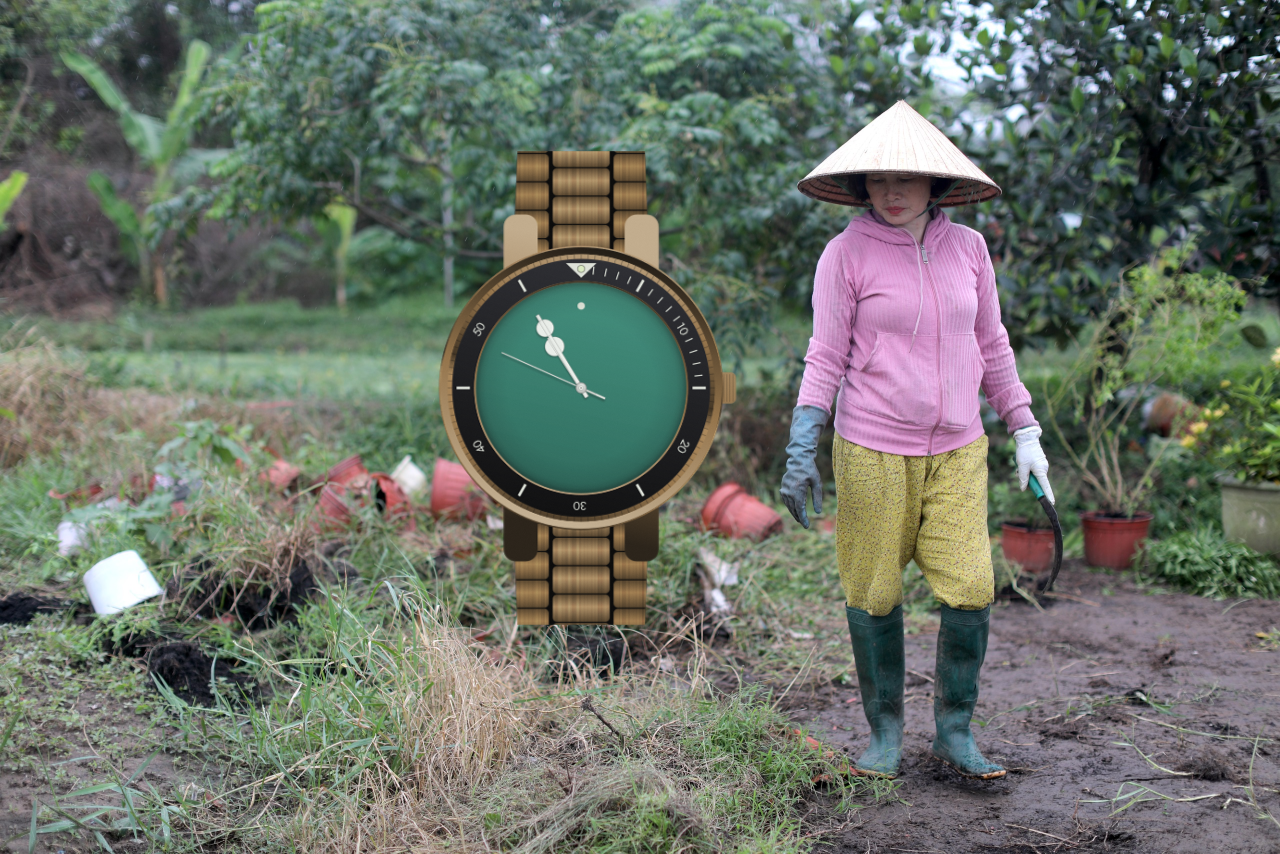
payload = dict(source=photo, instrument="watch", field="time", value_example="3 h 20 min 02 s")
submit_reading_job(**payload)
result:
10 h 54 min 49 s
